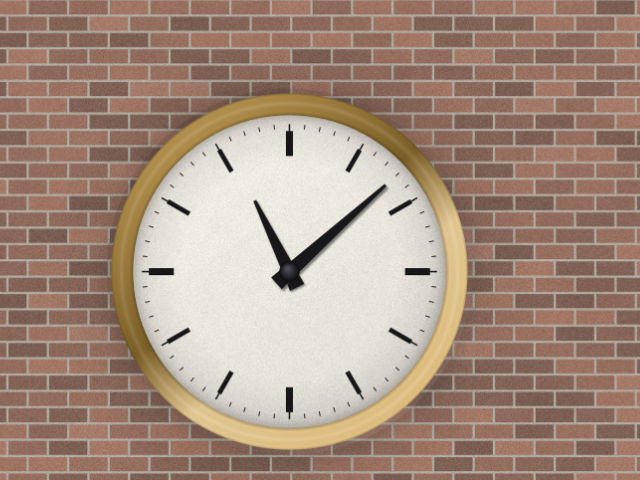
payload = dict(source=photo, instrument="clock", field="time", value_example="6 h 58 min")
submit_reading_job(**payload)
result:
11 h 08 min
